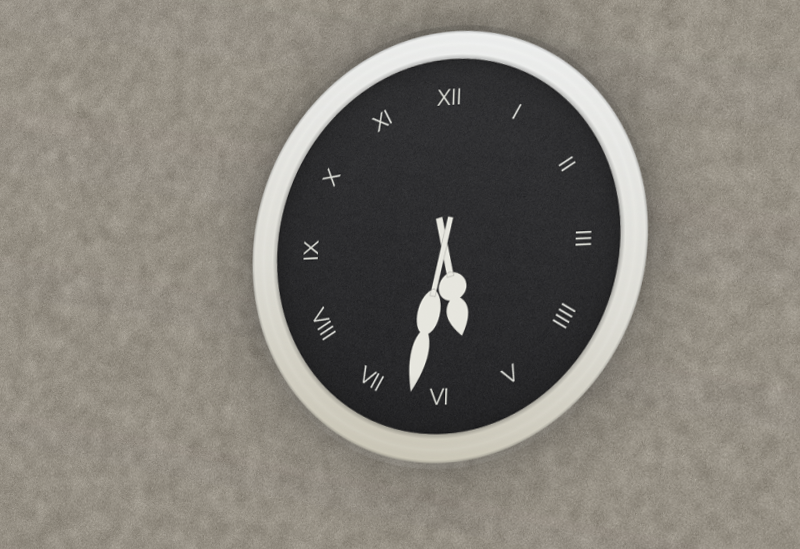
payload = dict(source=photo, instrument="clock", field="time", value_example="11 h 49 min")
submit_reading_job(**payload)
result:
5 h 32 min
